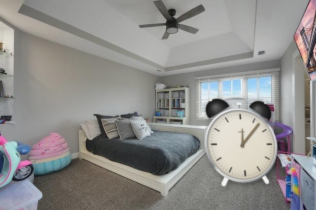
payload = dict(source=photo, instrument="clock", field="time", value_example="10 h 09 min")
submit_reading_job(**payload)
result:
12 h 07 min
